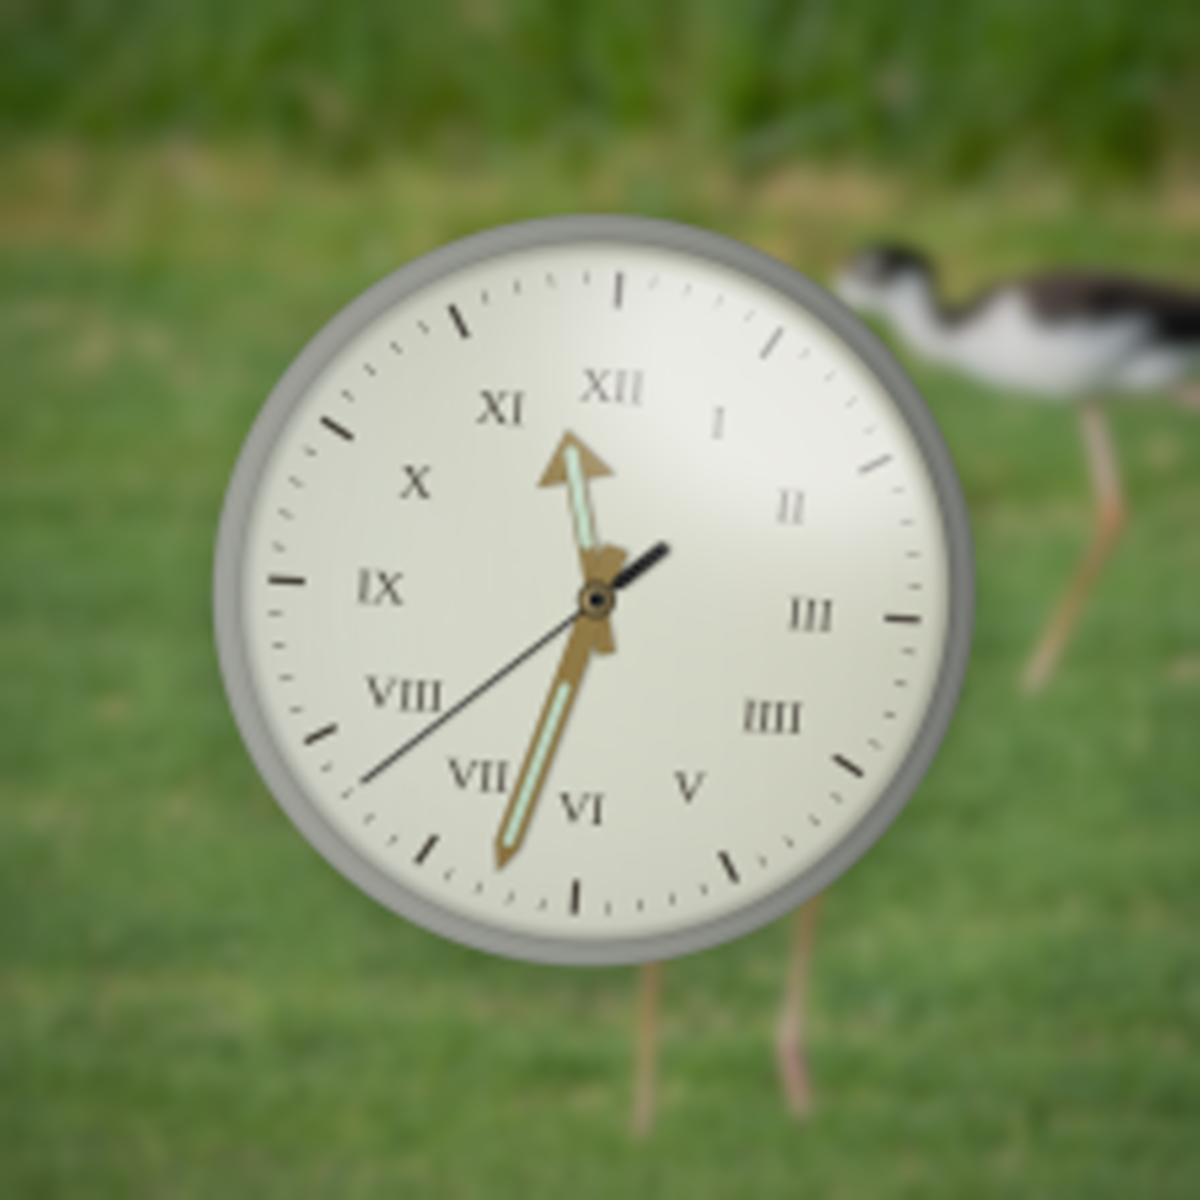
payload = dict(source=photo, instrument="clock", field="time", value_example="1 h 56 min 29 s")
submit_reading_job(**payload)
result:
11 h 32 min 38 s
